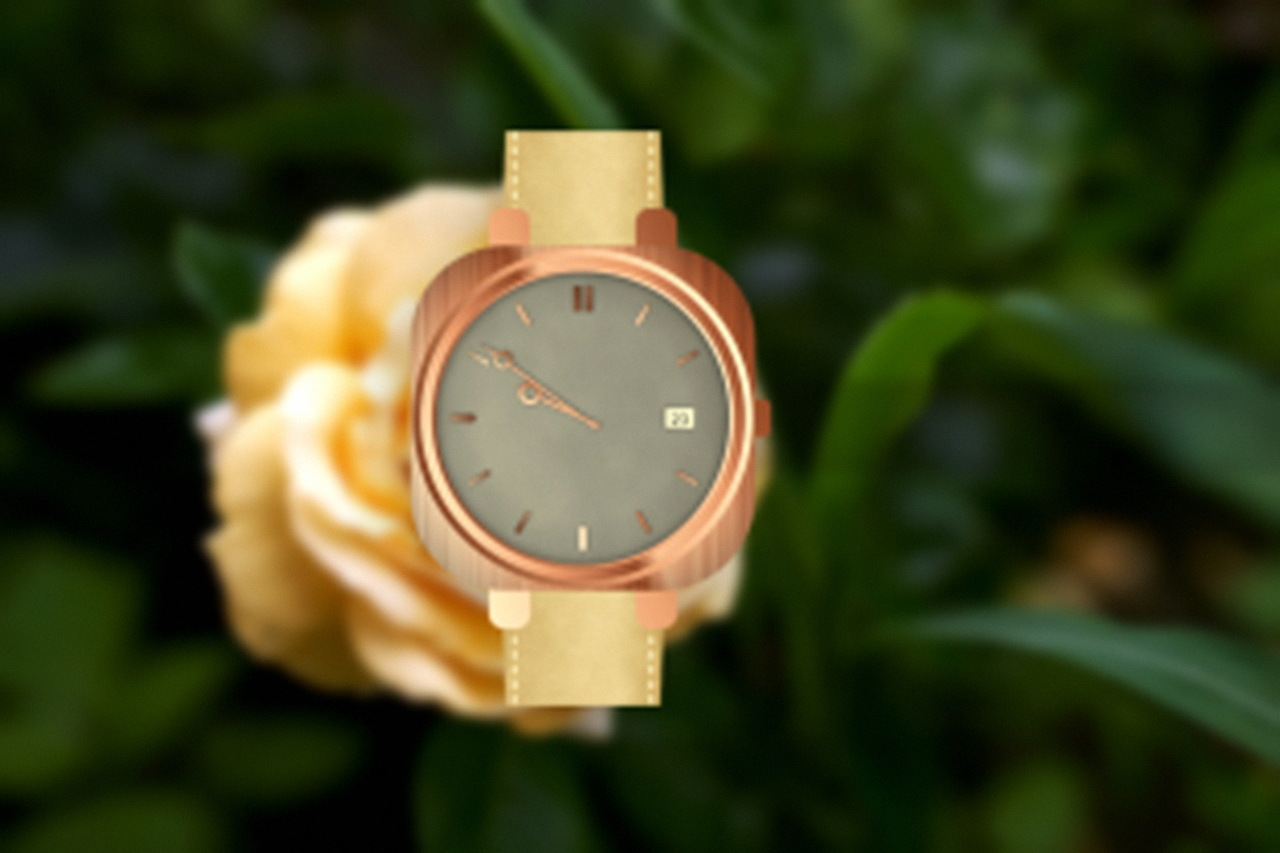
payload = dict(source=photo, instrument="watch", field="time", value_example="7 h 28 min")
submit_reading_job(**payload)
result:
9 h 51 min
